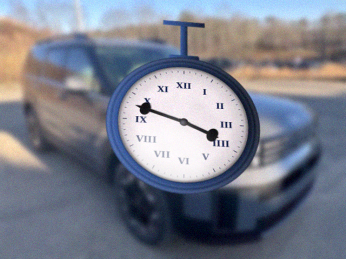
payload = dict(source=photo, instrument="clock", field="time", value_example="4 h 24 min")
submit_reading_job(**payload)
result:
3 h 48 min
